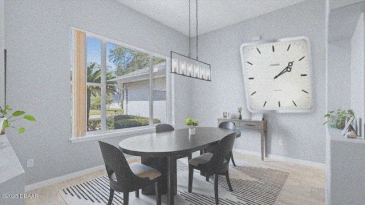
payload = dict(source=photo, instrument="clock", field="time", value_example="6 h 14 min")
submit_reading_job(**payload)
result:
2 h 09 min
